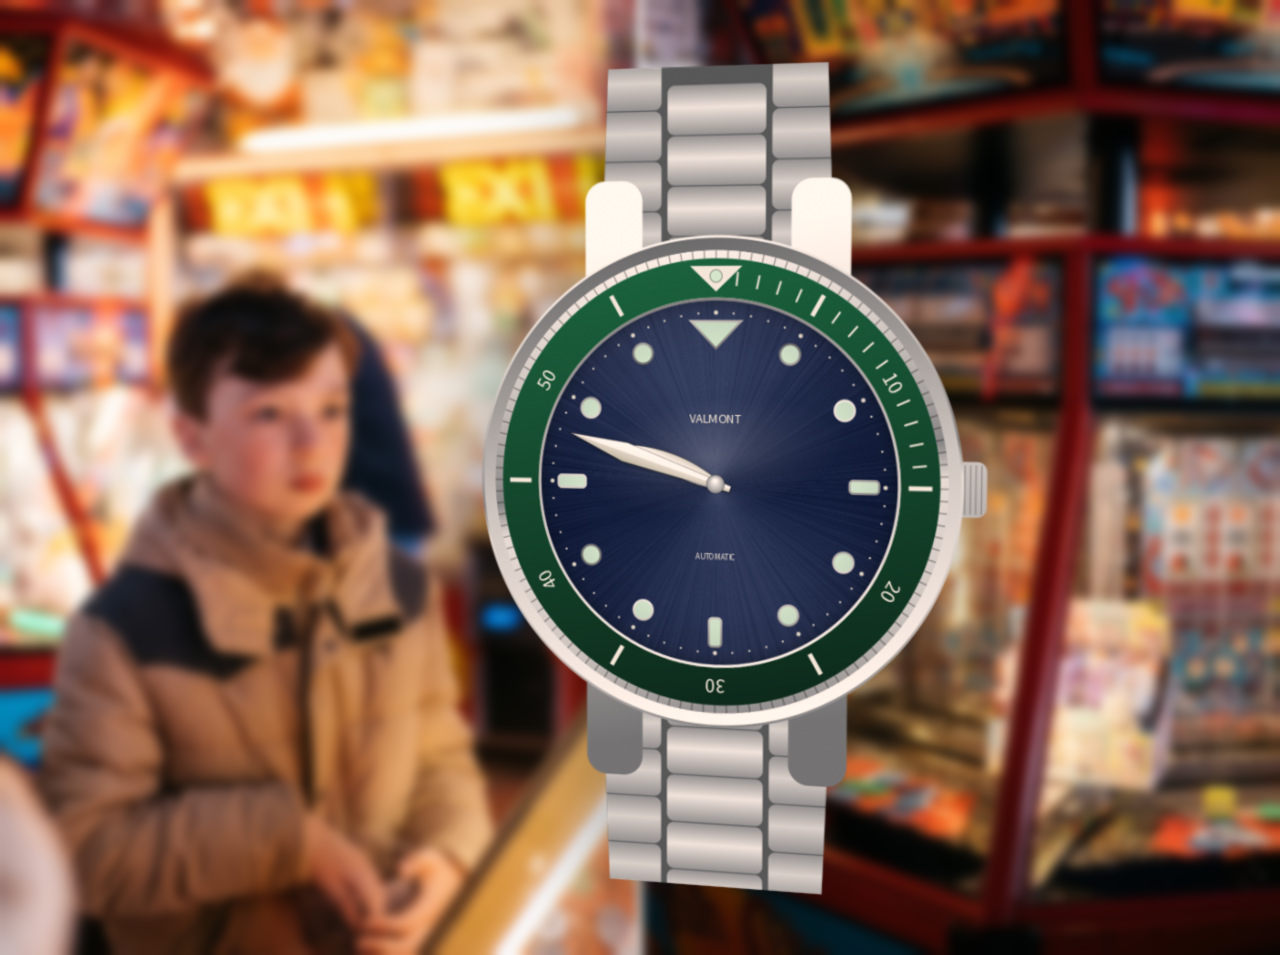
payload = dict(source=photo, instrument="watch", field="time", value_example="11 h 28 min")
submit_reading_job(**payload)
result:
9 h 48 min
